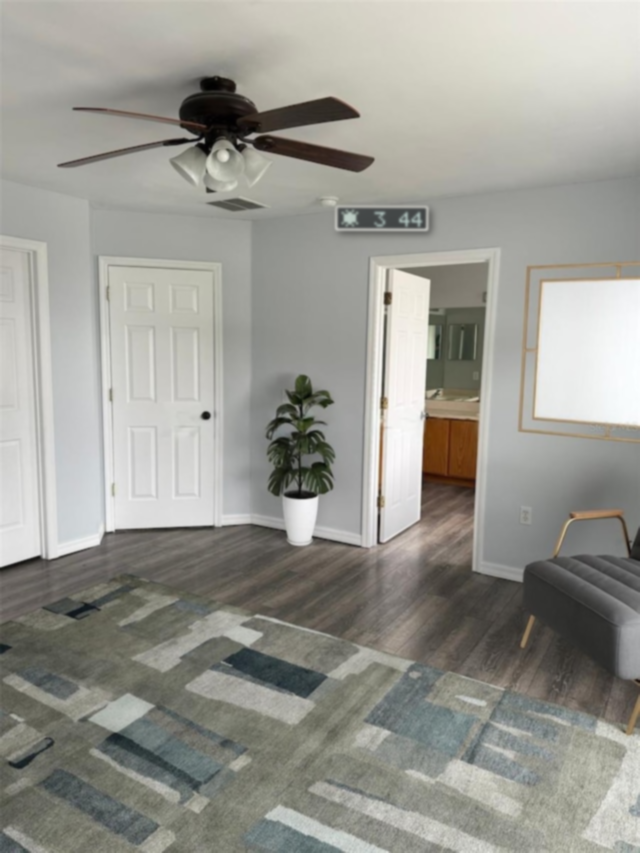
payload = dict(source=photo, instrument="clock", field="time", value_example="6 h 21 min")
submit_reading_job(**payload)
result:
3 h 44 min
